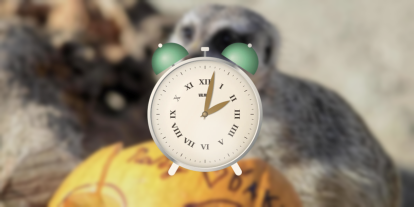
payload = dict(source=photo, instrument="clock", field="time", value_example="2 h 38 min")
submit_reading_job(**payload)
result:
2 h 02 min
